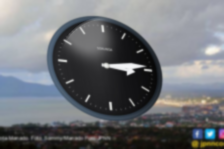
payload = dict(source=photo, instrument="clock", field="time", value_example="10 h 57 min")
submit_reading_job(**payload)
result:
3 h 14 min
